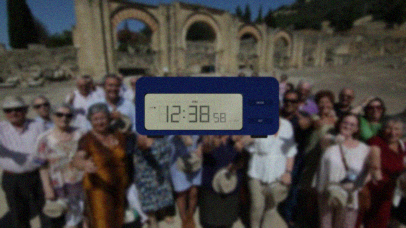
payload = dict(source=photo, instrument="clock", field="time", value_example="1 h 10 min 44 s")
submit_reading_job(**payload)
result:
12 h 38 min 58 s
